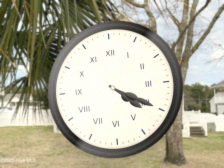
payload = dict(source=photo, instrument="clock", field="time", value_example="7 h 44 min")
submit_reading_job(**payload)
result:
4 h 20 min
